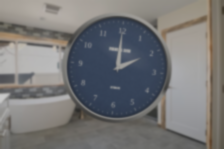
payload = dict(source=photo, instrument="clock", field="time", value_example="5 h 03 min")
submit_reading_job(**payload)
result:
2 h 00 min
